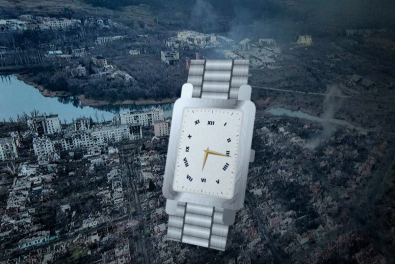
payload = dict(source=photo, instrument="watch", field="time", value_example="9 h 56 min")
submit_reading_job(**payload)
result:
6 h 16 min
